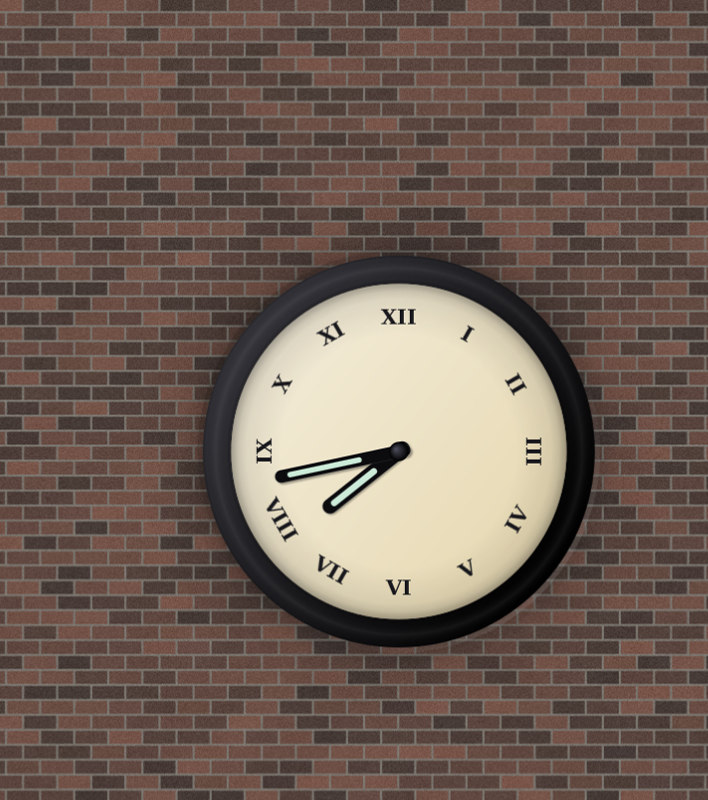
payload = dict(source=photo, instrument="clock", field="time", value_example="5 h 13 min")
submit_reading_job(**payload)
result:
7 h 43 min
